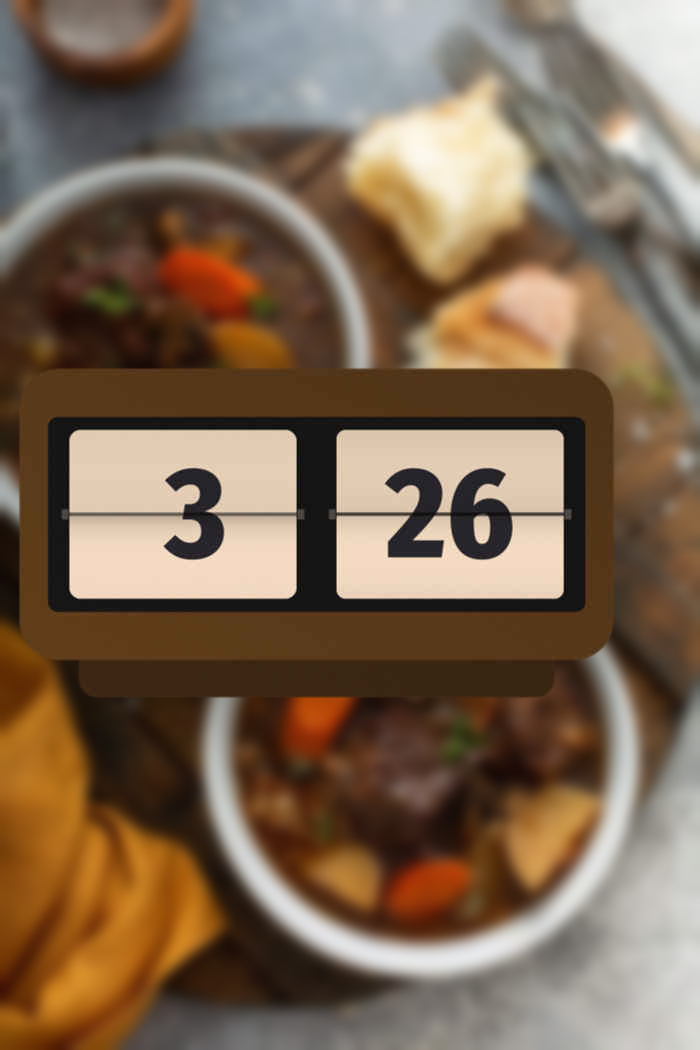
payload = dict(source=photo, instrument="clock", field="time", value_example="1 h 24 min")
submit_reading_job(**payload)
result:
3 h 26 min
